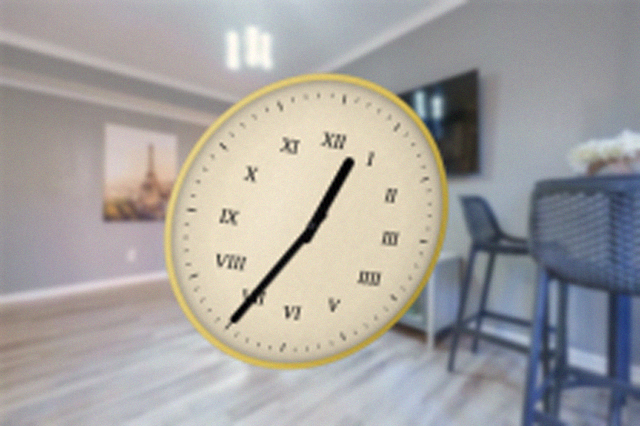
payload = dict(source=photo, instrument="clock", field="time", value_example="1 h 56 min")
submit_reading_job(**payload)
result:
12 h 35 min
